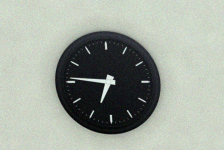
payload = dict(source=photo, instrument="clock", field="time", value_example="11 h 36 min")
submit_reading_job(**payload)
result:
6 h 46 min
